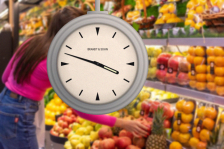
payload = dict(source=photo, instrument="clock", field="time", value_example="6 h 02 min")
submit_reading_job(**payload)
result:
3 h 48 min
